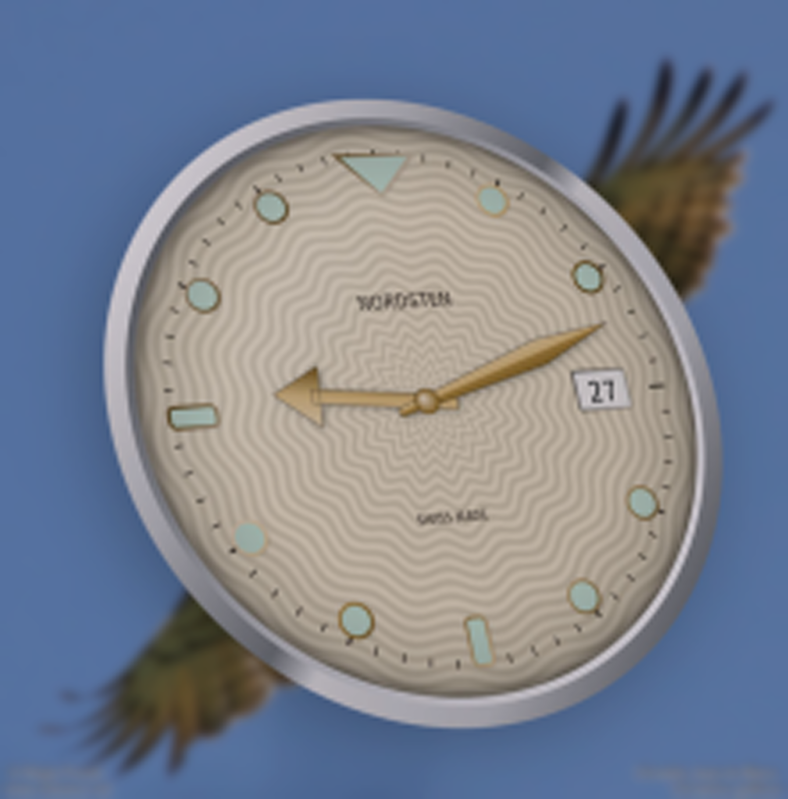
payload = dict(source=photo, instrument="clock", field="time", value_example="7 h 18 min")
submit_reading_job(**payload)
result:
9 h 12 min
